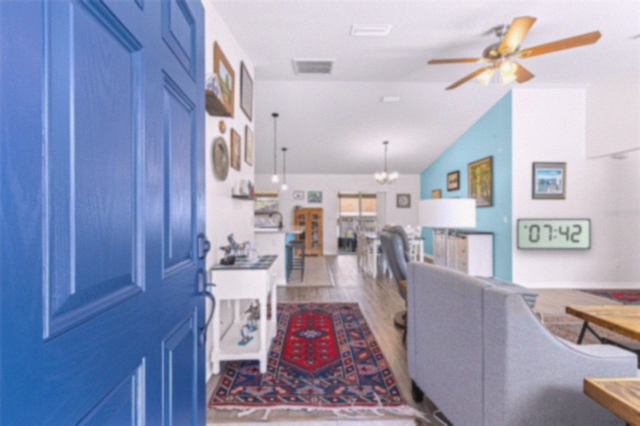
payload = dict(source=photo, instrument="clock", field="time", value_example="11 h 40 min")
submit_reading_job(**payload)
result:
7 h 42 min
